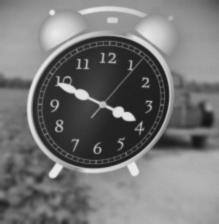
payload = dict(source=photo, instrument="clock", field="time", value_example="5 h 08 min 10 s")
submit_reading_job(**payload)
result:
3 h 49 min 06 s
